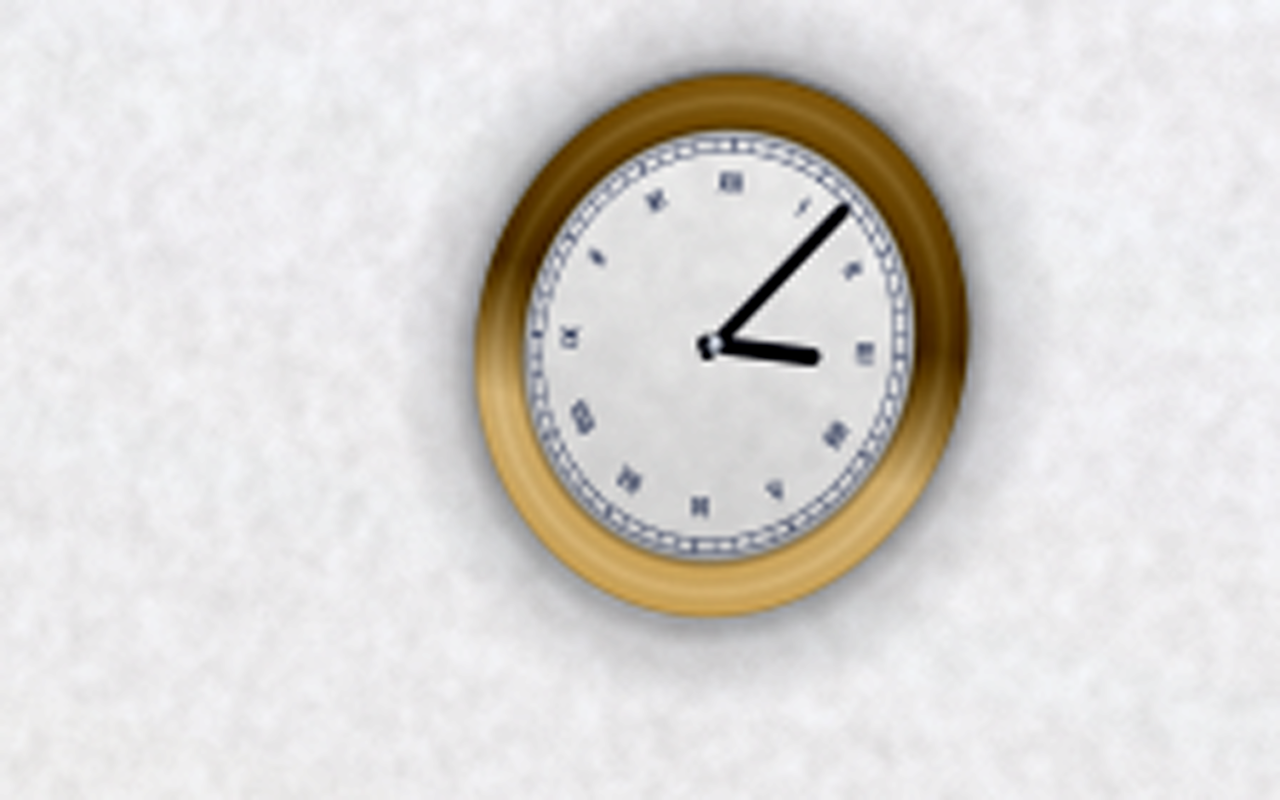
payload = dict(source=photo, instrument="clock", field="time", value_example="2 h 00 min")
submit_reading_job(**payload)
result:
3 h 07 min
